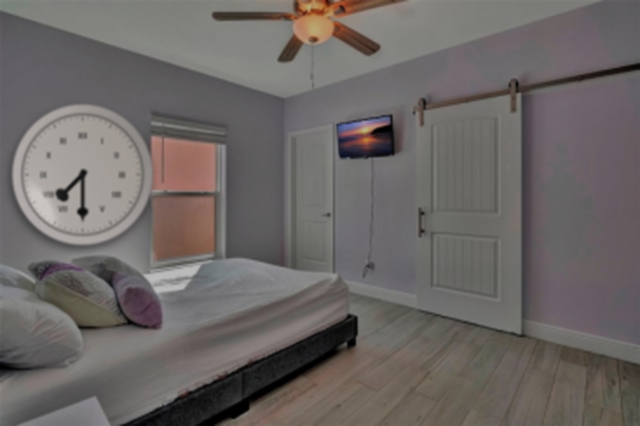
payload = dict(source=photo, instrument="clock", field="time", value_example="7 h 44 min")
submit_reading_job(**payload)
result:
7 h 30 min
